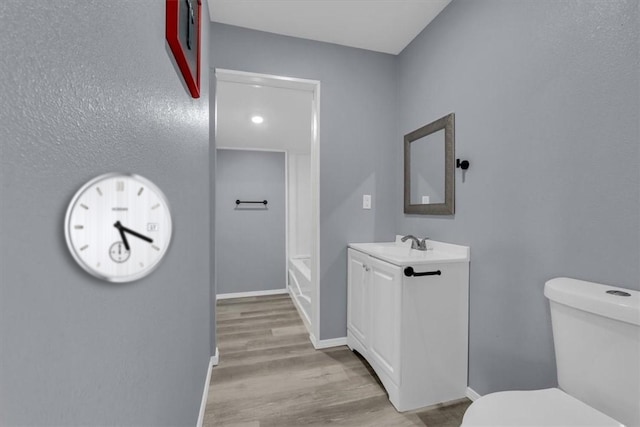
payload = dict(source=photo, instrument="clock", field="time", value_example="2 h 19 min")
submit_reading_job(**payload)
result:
5 h 19 min
